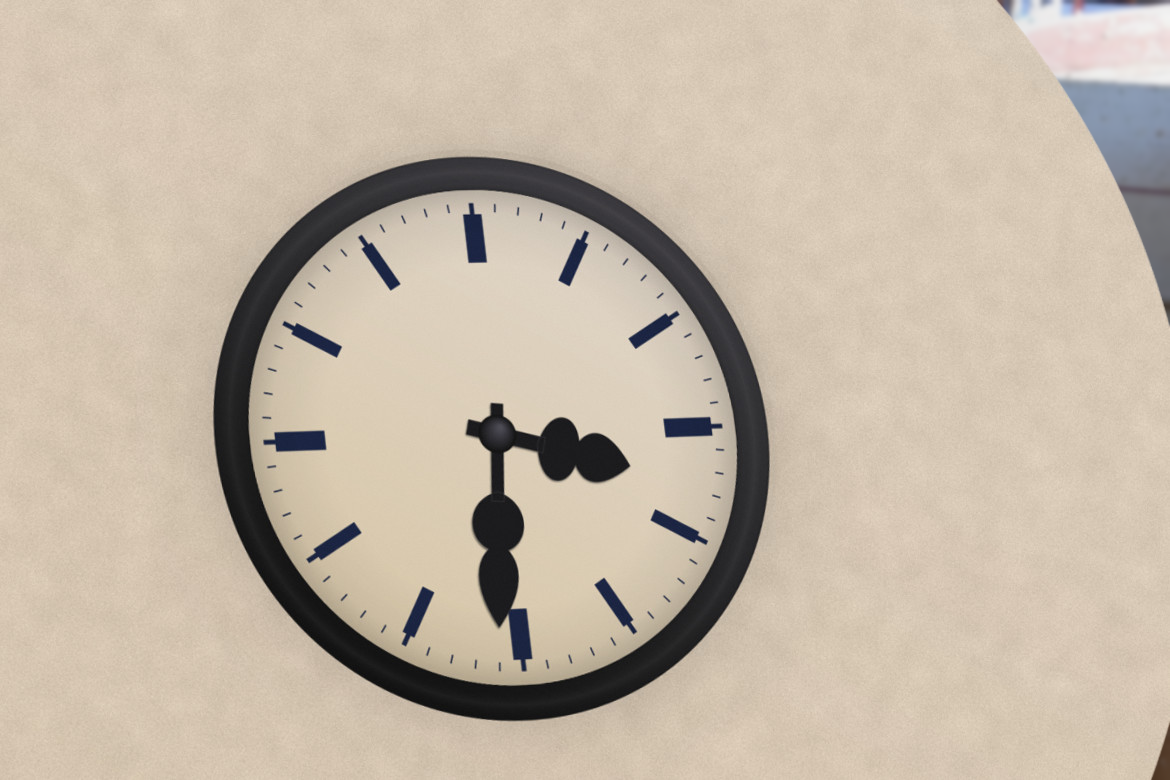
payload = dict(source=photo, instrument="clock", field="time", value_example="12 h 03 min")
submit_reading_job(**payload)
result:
3 h 31 min
